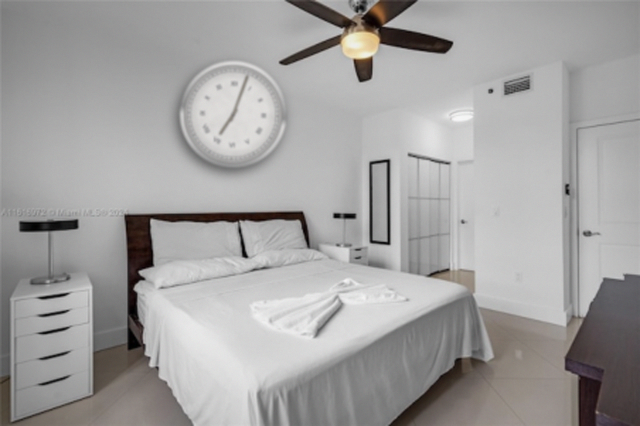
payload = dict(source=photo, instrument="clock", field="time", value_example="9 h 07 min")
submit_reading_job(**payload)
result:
7 h 03 min
